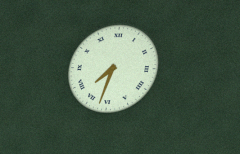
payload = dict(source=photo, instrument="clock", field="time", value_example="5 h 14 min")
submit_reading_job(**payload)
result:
7 h 32 min
